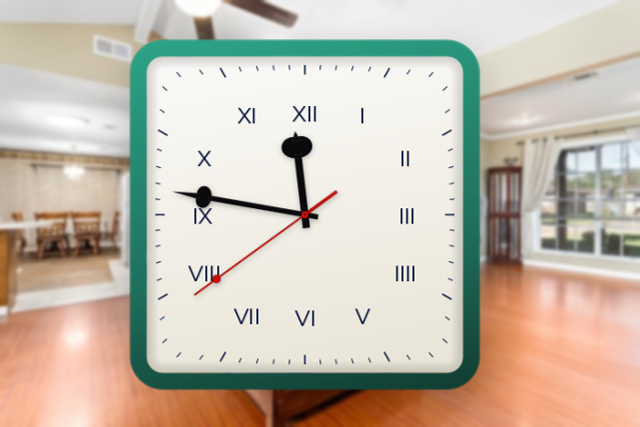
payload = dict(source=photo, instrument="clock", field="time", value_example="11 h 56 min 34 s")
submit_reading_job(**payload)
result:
11 h 46 min 39 s
